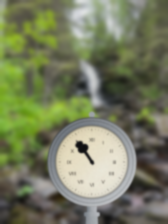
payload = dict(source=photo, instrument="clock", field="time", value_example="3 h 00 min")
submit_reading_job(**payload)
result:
10 h 54 min
